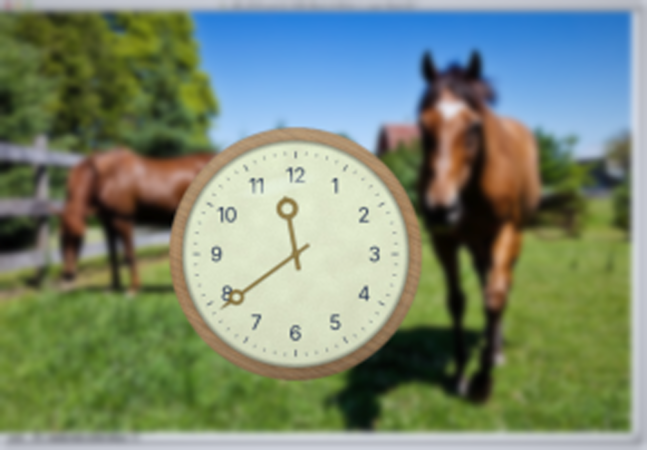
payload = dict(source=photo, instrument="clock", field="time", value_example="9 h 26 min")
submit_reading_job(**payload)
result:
11 h 39 min
